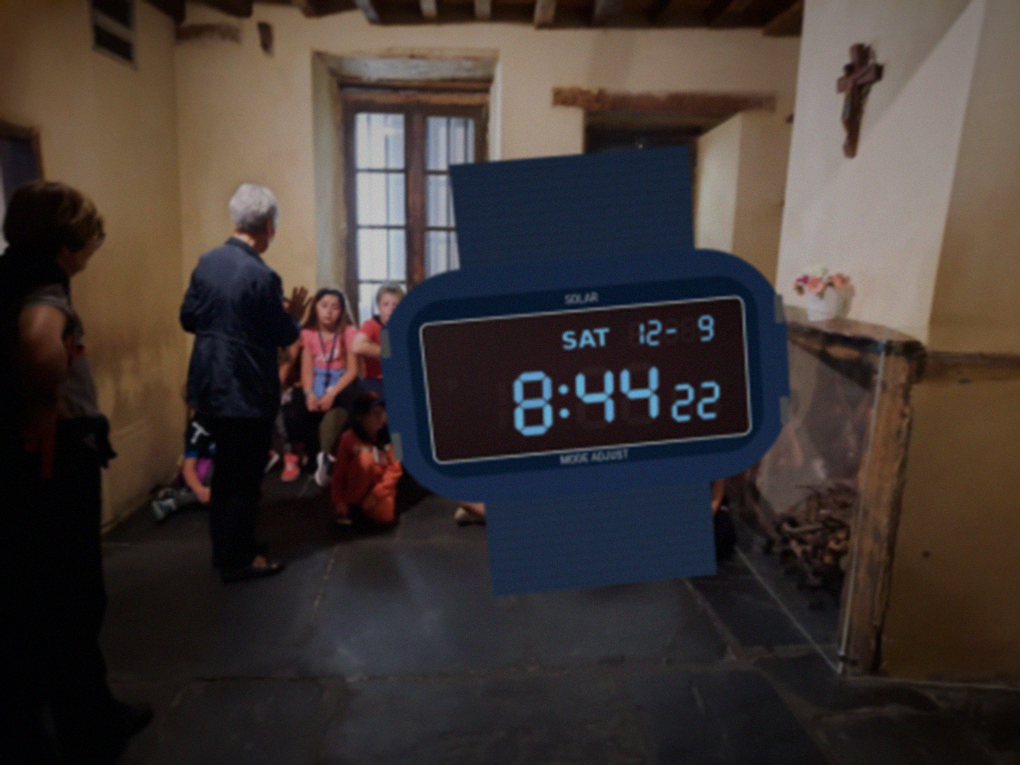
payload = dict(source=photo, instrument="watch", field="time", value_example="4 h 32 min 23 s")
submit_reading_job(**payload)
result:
8 h 44 min 22 s
